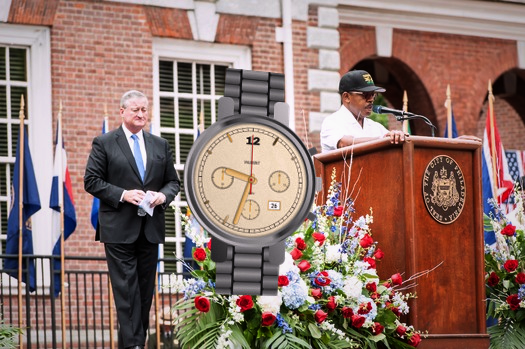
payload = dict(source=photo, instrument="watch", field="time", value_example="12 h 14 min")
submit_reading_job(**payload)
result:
9 h 33 min
